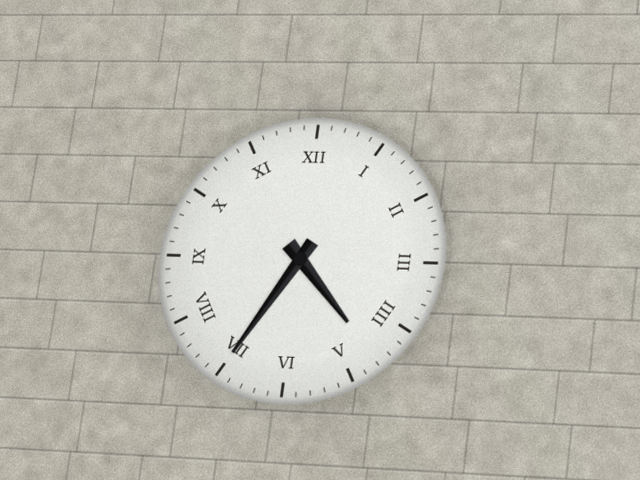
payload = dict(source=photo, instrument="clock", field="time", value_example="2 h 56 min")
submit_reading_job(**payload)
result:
4 h 35 min
